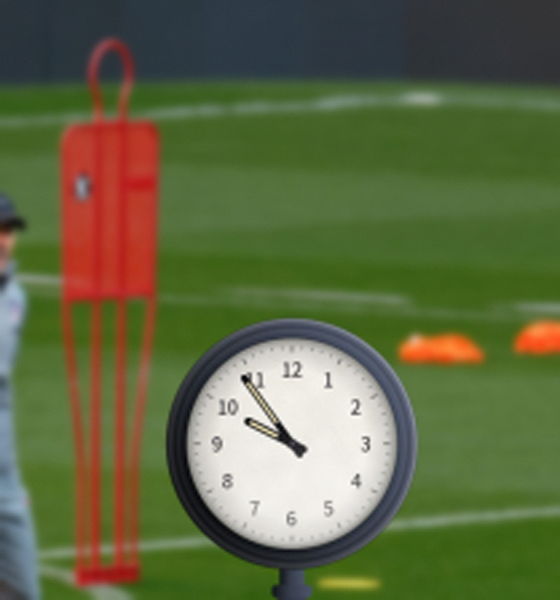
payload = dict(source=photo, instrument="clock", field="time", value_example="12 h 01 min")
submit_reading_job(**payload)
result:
9 h 54 min
